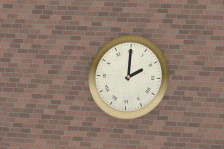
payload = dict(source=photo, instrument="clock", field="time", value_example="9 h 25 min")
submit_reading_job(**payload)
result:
2 h 00 min
